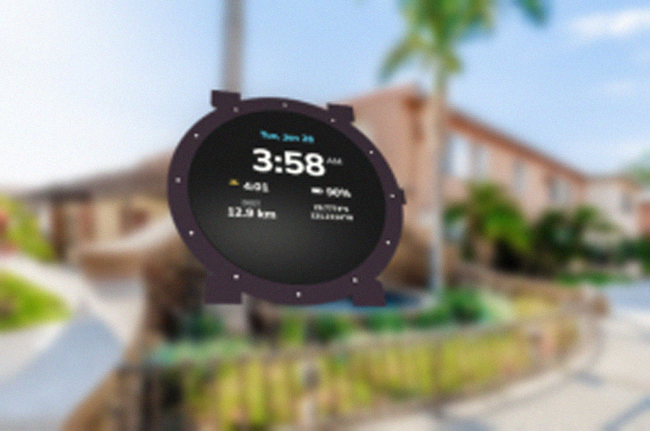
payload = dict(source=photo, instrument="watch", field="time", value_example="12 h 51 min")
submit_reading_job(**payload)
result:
3 h 58 min
